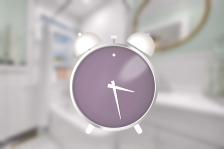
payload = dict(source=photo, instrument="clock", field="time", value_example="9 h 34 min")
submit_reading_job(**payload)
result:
3 h 28 min
